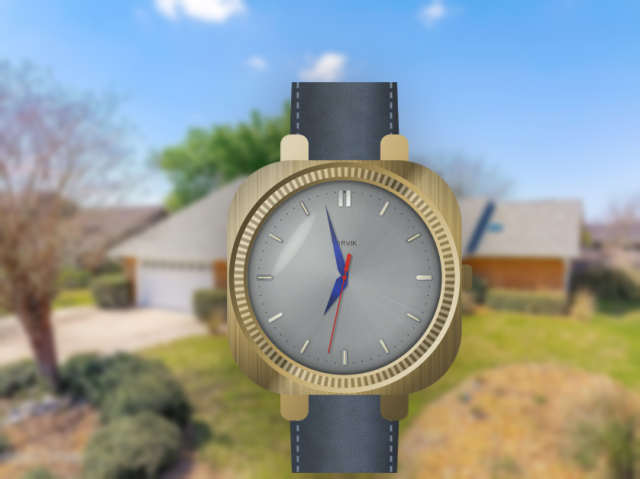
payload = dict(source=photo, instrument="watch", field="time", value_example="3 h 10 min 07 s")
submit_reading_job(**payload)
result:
6 h 57 min 32 s
